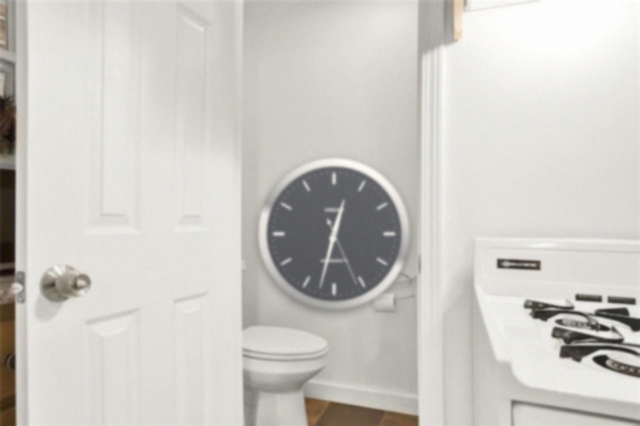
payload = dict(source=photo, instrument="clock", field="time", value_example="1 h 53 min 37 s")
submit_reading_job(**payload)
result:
12 h 32 min 26 s
